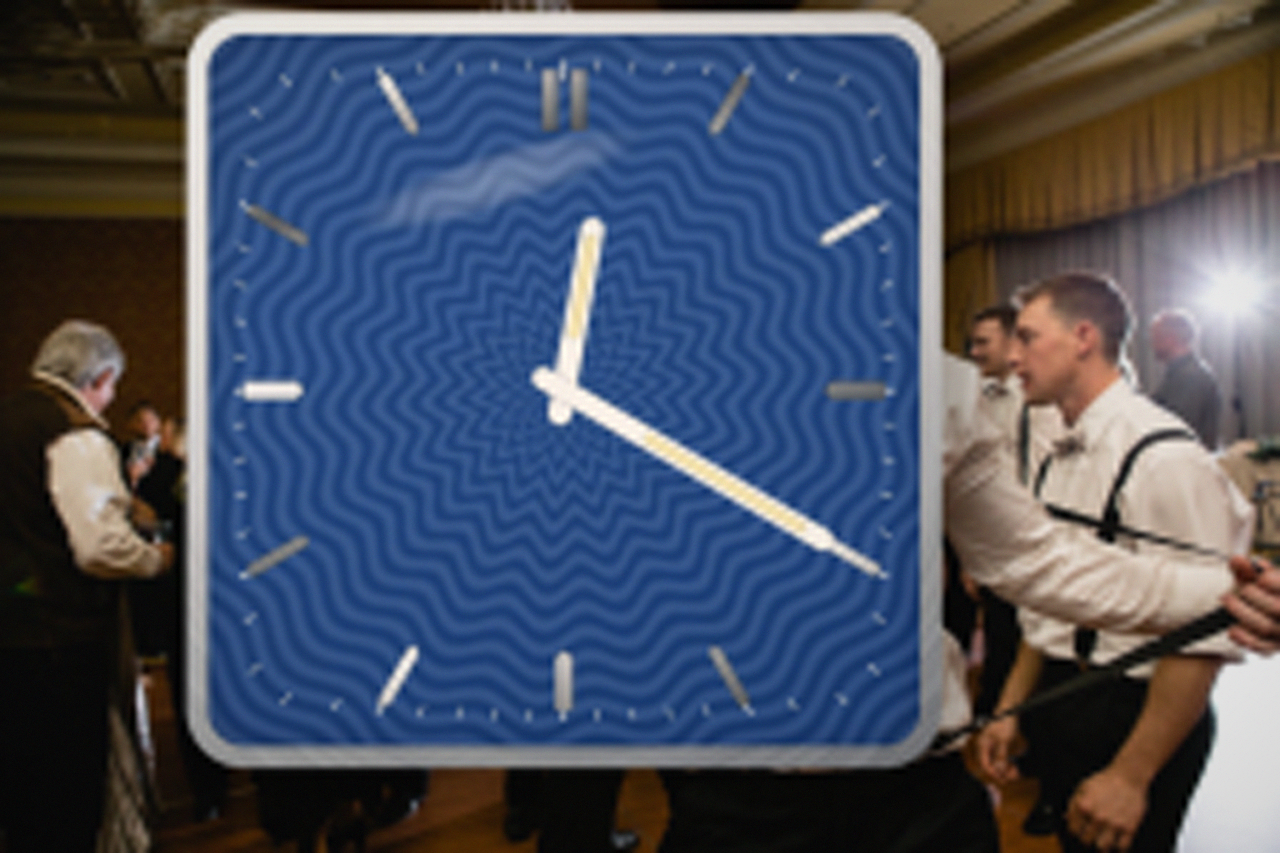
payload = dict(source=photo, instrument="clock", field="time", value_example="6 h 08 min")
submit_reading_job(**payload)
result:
12 h 20 min
